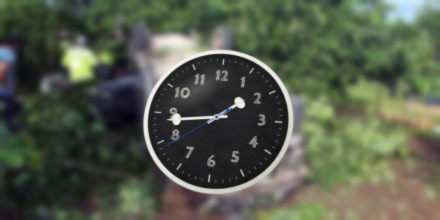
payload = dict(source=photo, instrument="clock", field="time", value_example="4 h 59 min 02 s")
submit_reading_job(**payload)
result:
1 h 43 min 39 s
